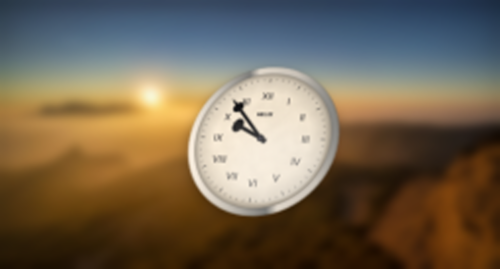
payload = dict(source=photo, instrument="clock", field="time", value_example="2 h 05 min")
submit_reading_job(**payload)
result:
9 h 53 min
